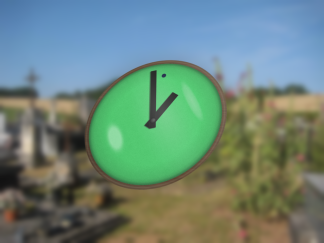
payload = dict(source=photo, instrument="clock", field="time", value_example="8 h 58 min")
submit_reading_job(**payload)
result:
12 h 58 min
